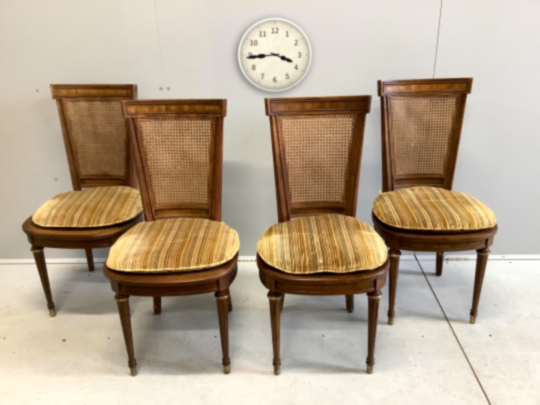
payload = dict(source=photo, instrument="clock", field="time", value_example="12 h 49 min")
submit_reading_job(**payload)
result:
3 h 44 min
